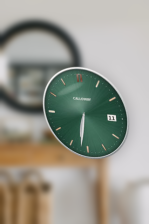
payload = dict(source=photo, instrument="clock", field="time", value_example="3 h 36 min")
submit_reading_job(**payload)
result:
6 h 32 min
